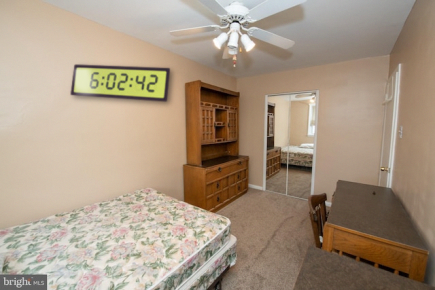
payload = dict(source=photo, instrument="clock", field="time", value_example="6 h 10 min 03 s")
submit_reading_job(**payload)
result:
6 h 02 min 42 s
